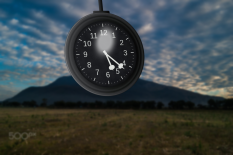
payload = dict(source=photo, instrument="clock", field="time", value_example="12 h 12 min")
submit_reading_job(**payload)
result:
5 h 22 min
